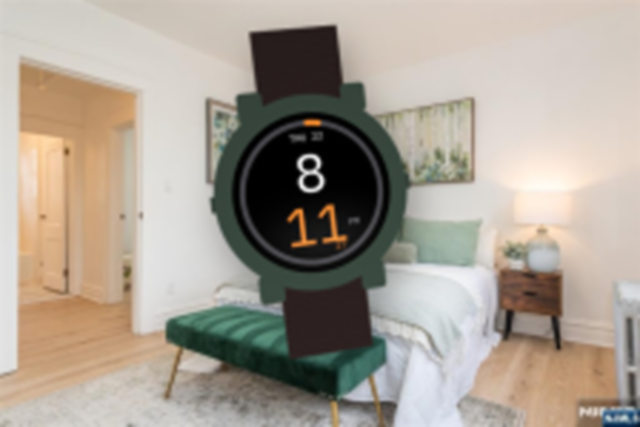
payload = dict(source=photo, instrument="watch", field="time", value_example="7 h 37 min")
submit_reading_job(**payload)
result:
8 h 11 min
